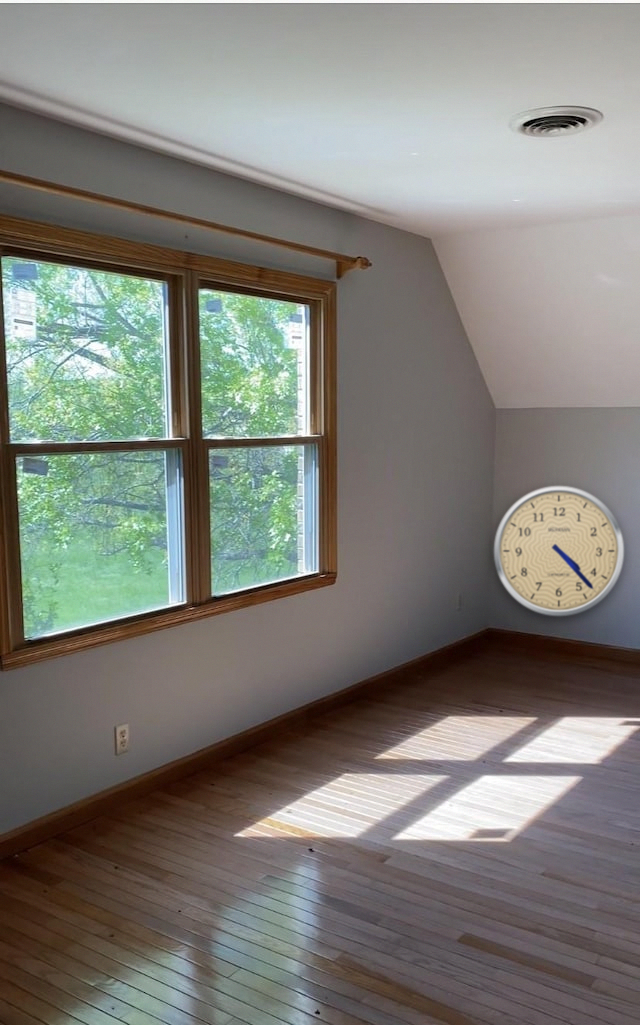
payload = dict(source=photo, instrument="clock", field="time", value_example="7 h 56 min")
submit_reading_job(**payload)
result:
4 h 23 min
